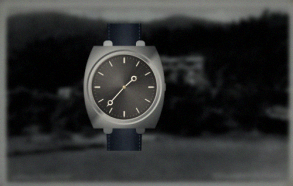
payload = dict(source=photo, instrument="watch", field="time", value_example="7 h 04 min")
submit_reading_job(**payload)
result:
1 h 37 min
